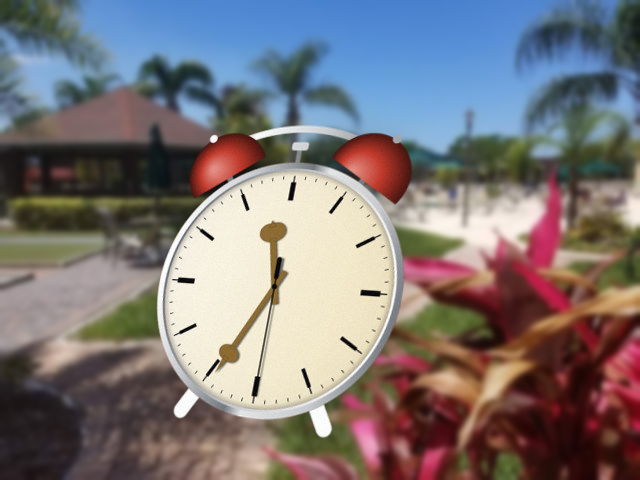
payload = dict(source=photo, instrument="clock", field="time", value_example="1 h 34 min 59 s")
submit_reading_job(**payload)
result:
11 h 34 min 30 s
